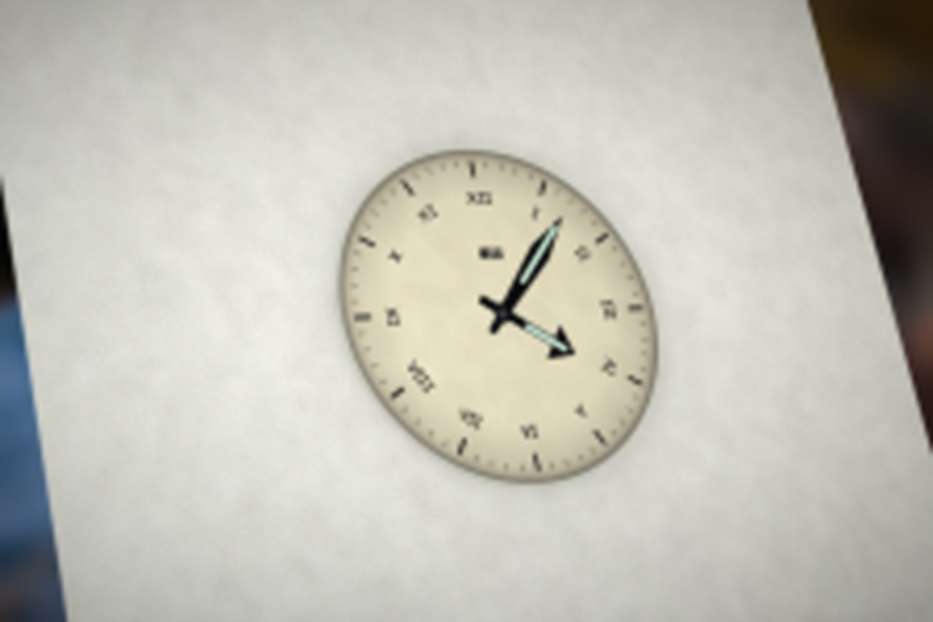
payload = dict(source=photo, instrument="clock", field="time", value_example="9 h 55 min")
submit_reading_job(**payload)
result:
4 h 07 min
